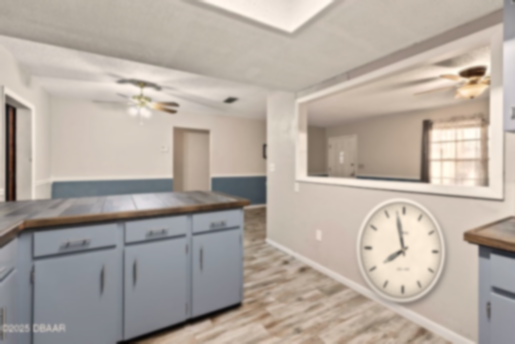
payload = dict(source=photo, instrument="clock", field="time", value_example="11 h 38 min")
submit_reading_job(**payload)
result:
7 h 58 min
